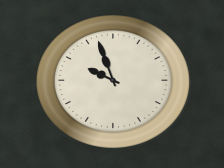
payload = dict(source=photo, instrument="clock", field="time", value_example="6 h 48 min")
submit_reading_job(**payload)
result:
9 h 57 min
